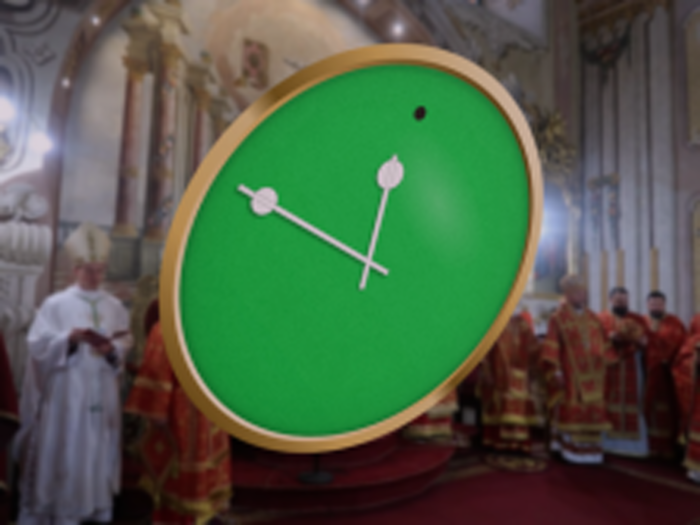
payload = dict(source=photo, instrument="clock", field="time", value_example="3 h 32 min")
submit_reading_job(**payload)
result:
11 h 48 min
